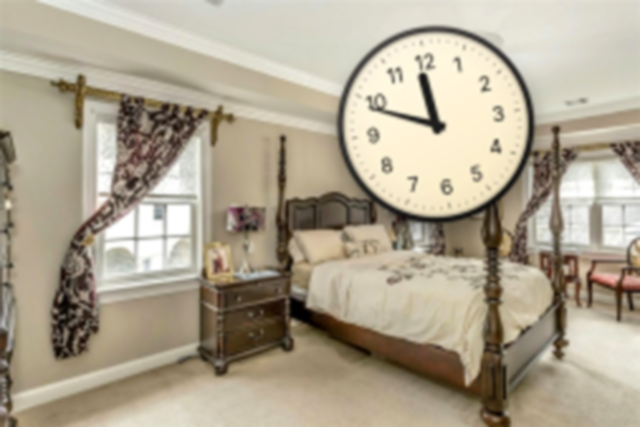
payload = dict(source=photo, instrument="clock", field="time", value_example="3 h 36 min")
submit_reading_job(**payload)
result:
11 h 49 min
